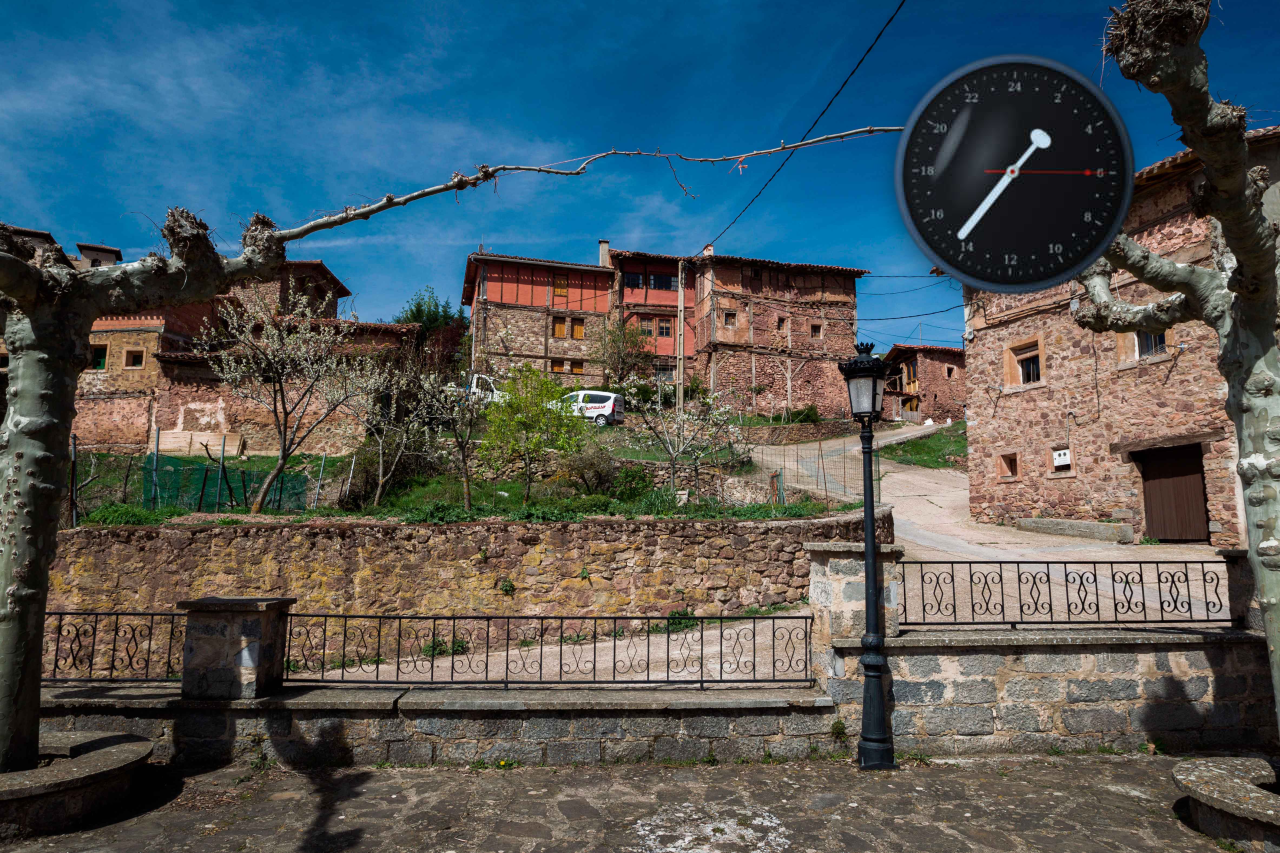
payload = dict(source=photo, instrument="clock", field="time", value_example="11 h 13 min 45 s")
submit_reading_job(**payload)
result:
2 h 36 min 15 s
